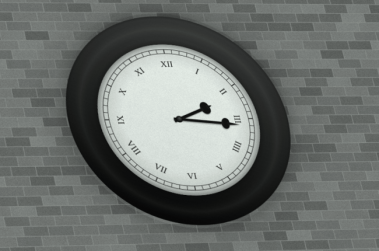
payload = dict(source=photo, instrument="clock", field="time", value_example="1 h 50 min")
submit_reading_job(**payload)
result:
2 h 16 min
